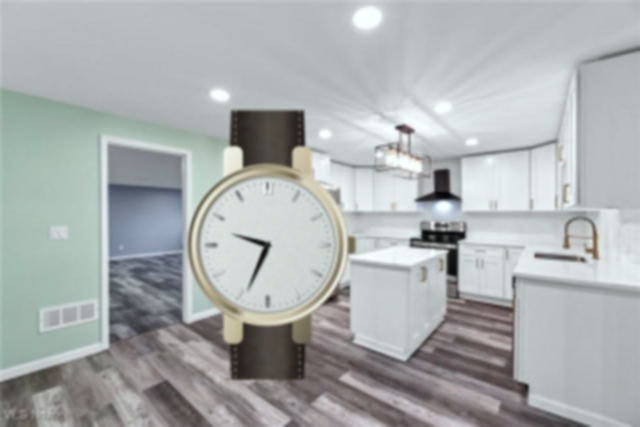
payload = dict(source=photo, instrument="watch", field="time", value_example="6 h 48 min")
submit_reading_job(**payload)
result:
9 h 34 min
